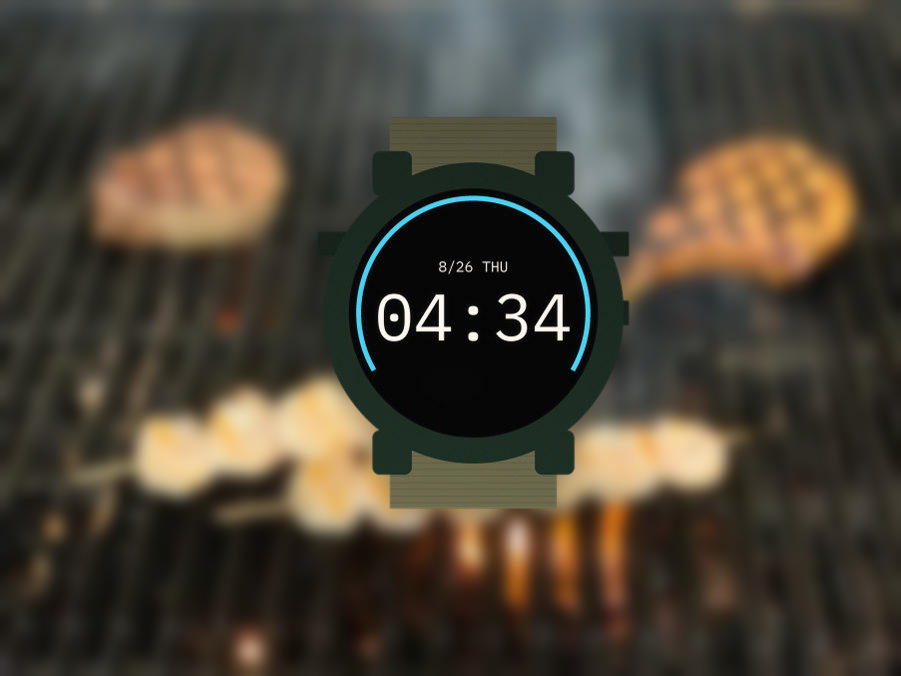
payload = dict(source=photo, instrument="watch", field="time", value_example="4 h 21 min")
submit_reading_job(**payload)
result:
4 h 34 min
